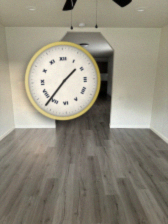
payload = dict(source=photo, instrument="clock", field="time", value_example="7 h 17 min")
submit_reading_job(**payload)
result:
1 h 37 min
